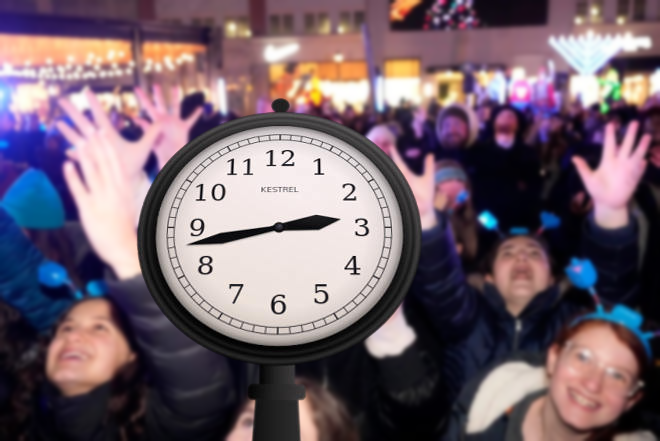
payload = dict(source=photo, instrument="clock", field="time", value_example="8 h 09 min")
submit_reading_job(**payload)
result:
2 h 43 min
